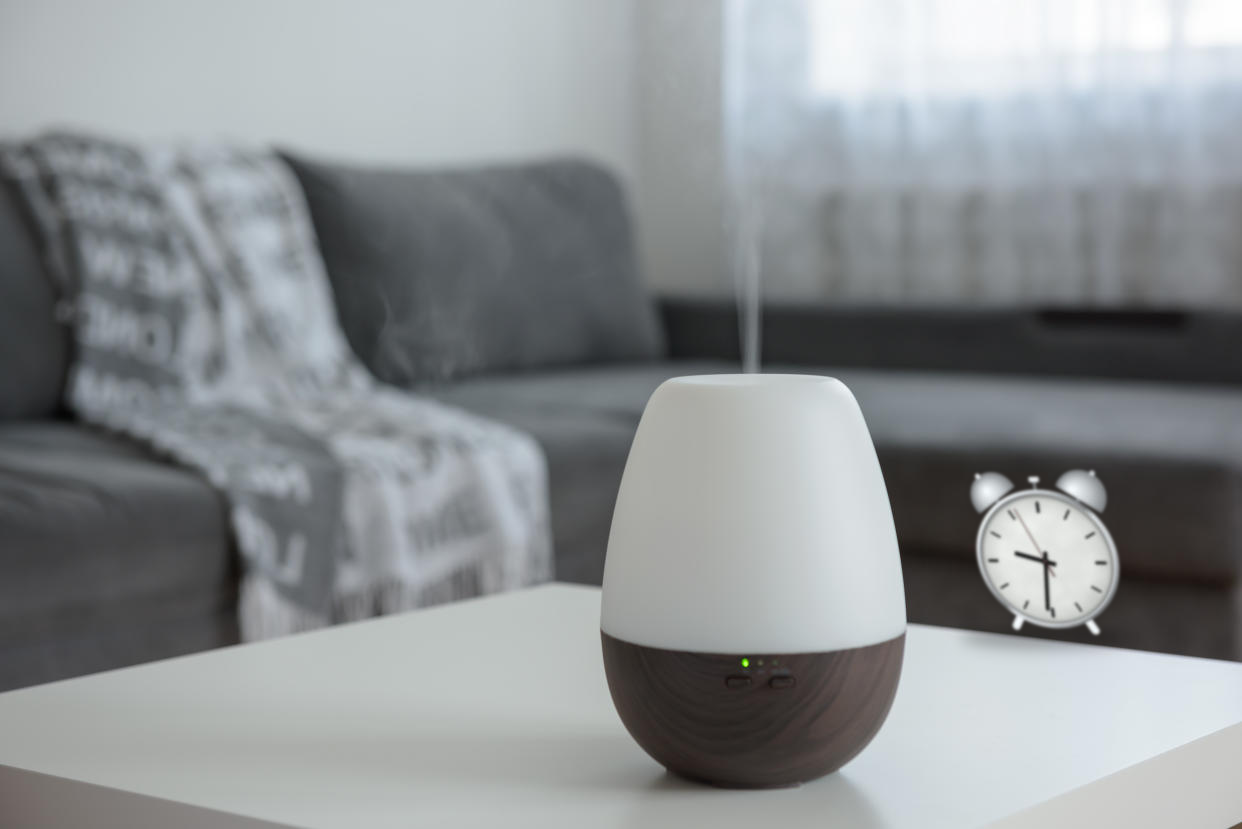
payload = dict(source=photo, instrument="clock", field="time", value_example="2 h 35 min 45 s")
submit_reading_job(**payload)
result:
9 h 30 min 56 s
